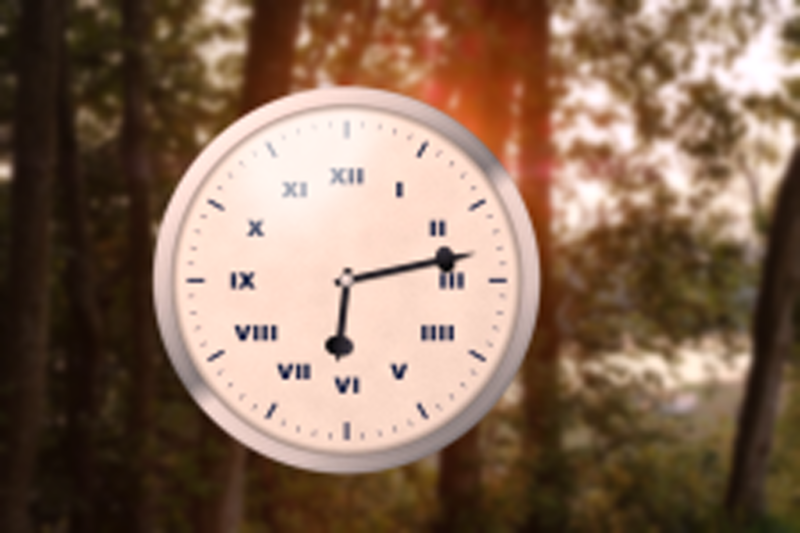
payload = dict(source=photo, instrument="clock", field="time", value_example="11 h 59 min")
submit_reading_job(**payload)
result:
6 h 13 min
